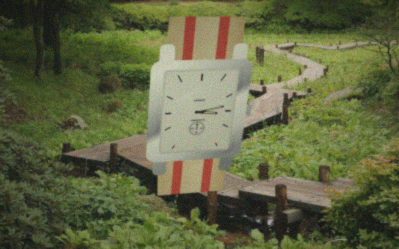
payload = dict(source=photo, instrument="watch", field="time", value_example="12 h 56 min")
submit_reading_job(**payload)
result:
3 h 13 min
